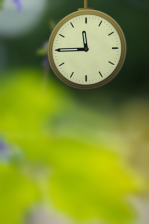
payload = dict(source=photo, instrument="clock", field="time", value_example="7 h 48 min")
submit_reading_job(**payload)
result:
11 h 45 min
